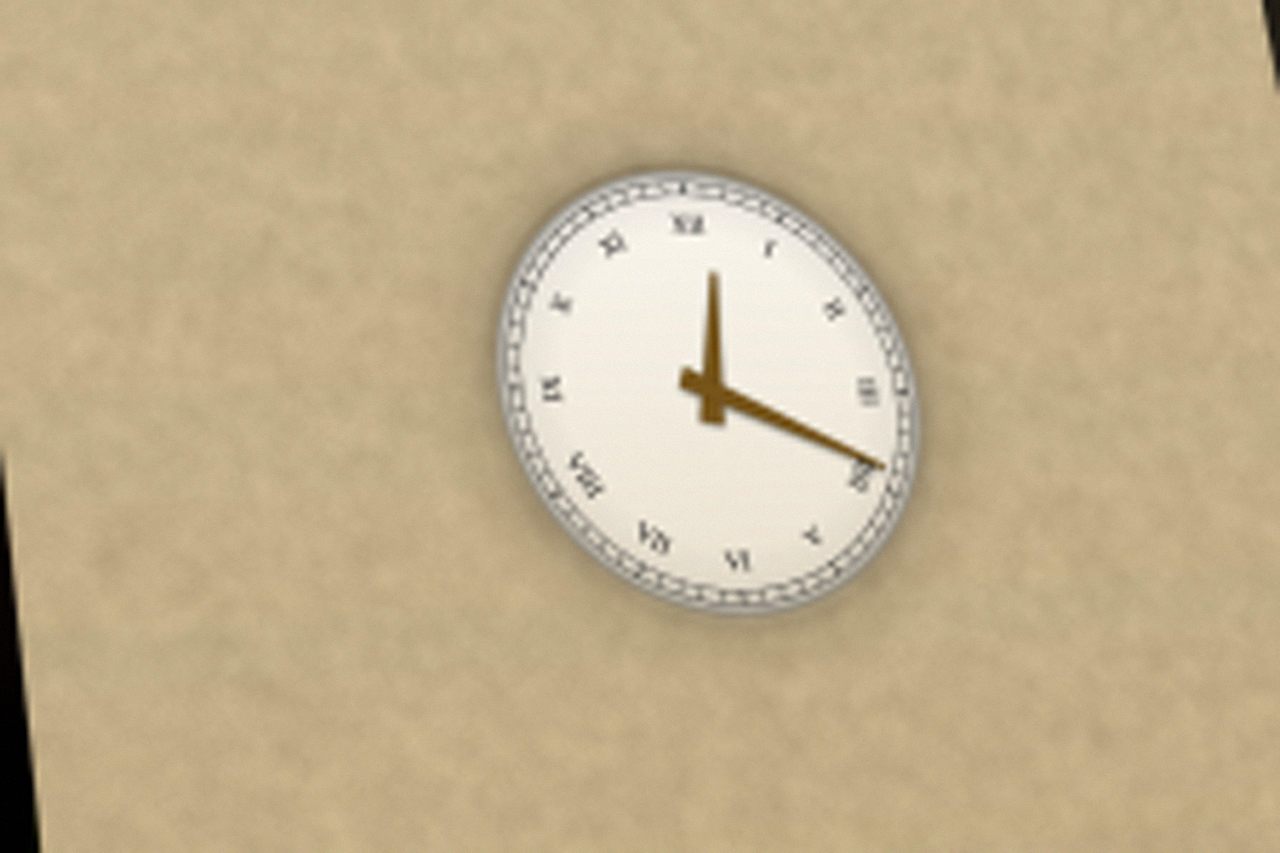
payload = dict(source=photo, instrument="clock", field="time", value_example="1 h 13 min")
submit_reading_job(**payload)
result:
12 h 19 min
